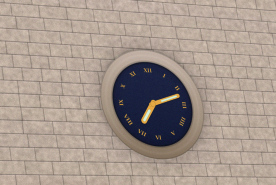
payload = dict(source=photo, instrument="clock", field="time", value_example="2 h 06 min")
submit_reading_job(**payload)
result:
7 h 12 min
